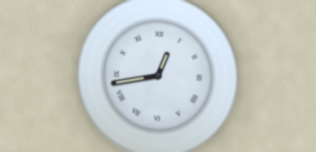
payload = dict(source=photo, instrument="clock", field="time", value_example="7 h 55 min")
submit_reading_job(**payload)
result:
12 h 43 min
